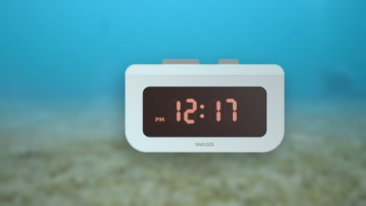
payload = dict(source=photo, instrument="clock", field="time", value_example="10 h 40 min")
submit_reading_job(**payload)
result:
12 h 17 min
